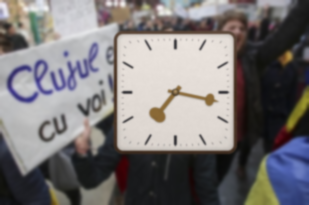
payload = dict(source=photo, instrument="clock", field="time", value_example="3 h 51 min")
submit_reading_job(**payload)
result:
7 h 17 min
